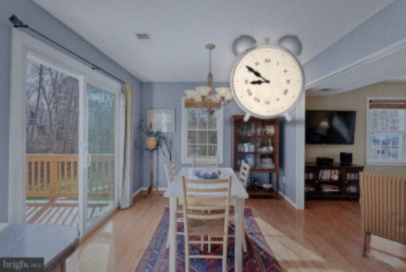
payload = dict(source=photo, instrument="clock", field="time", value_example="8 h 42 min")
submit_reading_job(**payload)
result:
8 h 51 min
